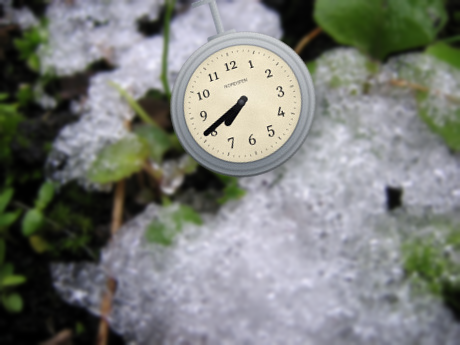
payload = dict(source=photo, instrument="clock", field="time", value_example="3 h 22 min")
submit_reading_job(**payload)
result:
7 h 41 min
